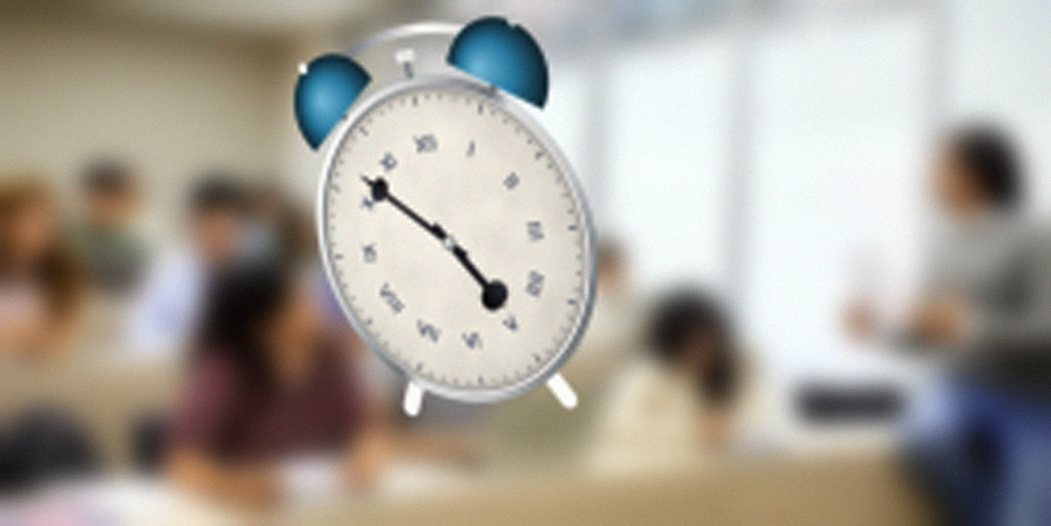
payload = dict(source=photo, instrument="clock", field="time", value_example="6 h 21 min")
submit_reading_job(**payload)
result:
4 h 52 min
